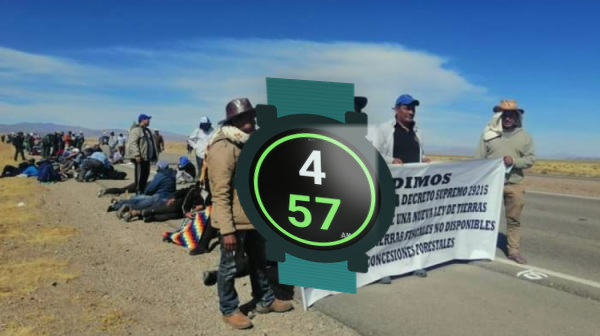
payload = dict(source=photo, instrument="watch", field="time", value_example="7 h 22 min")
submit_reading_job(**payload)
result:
4 h 57 min
